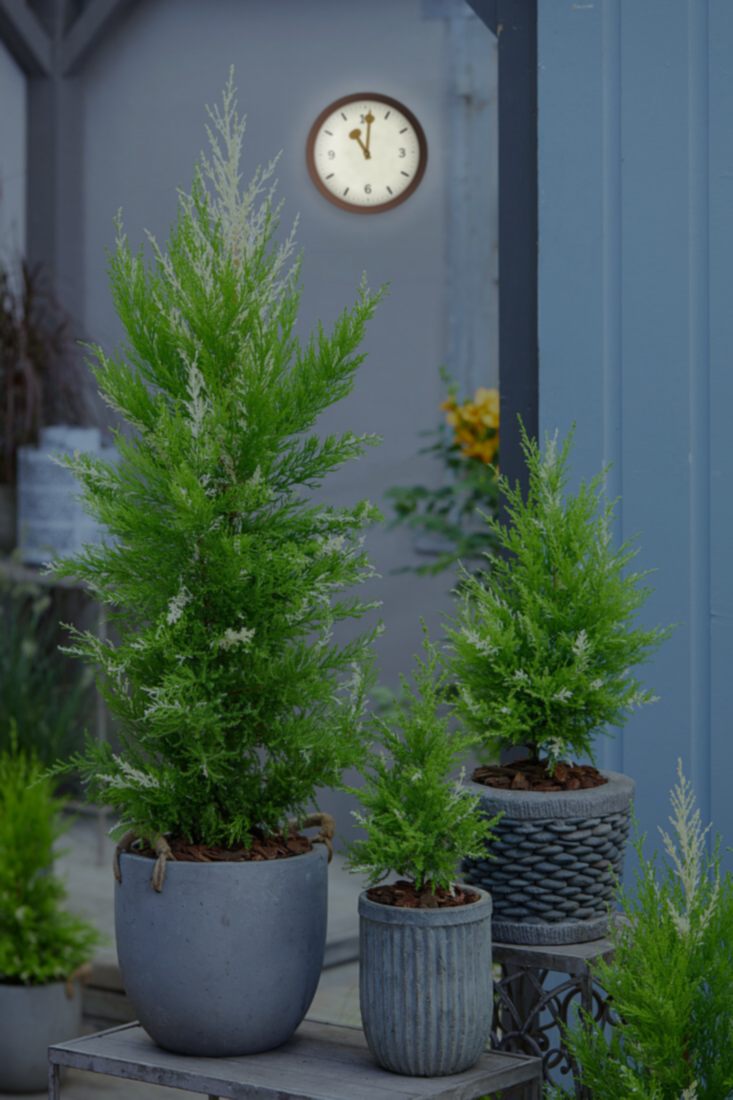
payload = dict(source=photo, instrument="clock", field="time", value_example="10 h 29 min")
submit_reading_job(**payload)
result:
11 h 01 min
